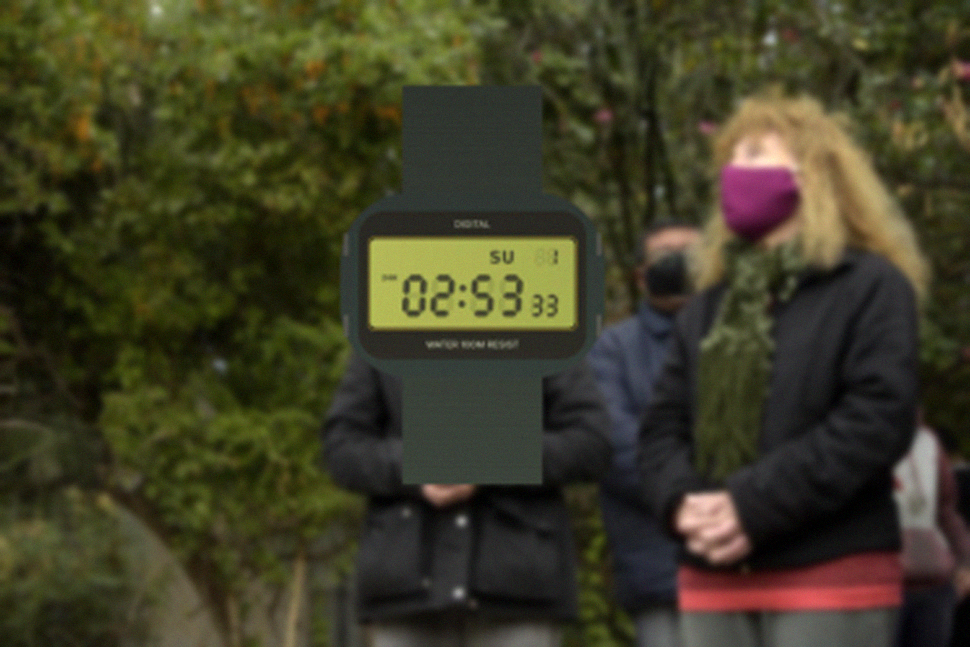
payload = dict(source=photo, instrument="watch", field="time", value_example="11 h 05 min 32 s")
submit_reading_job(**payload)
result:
2 h 53 min 33 s
